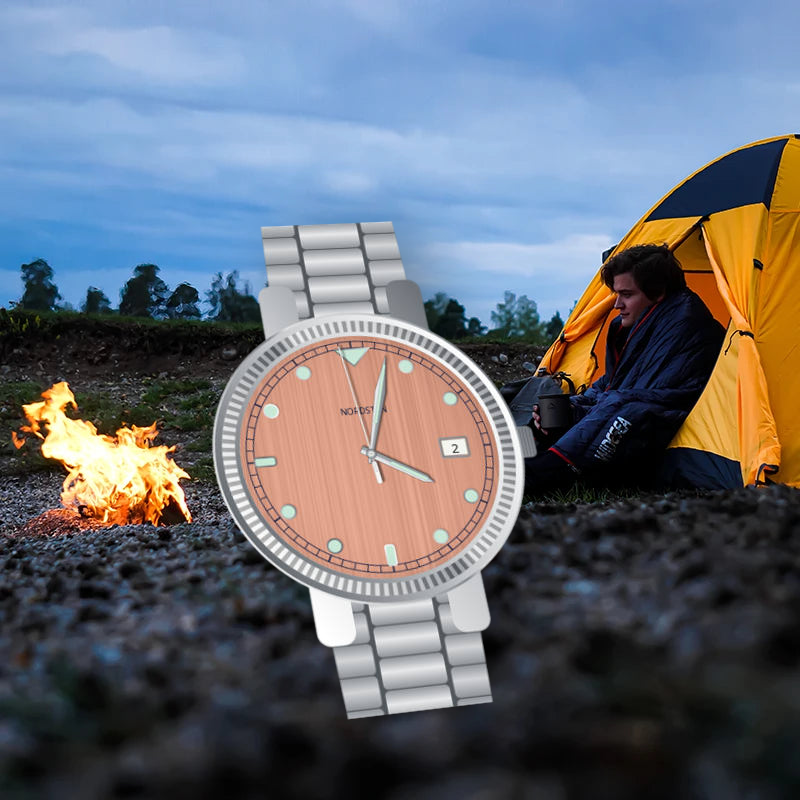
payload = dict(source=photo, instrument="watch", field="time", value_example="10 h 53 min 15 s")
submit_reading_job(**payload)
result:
4 h 02 min 59 s
